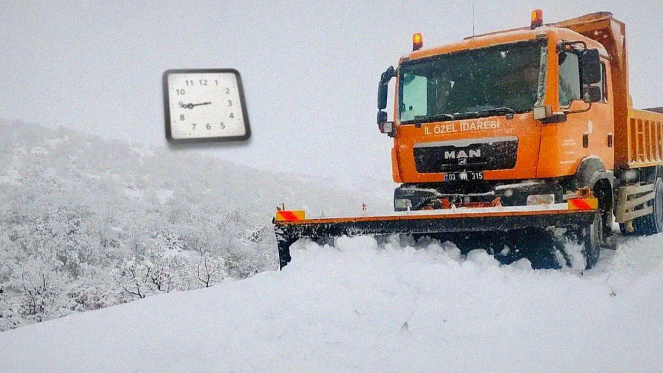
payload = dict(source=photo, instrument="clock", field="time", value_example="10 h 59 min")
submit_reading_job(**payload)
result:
8 h 44 min
